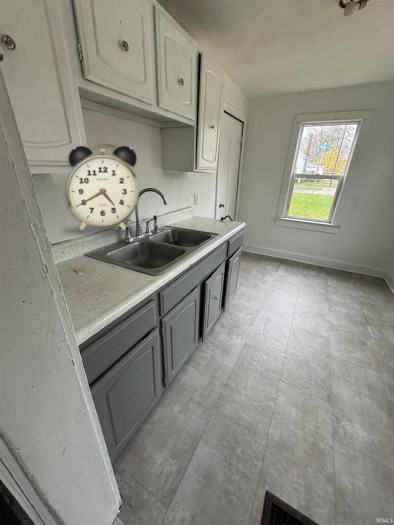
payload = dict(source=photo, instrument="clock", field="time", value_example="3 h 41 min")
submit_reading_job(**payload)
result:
4 h 40 min
